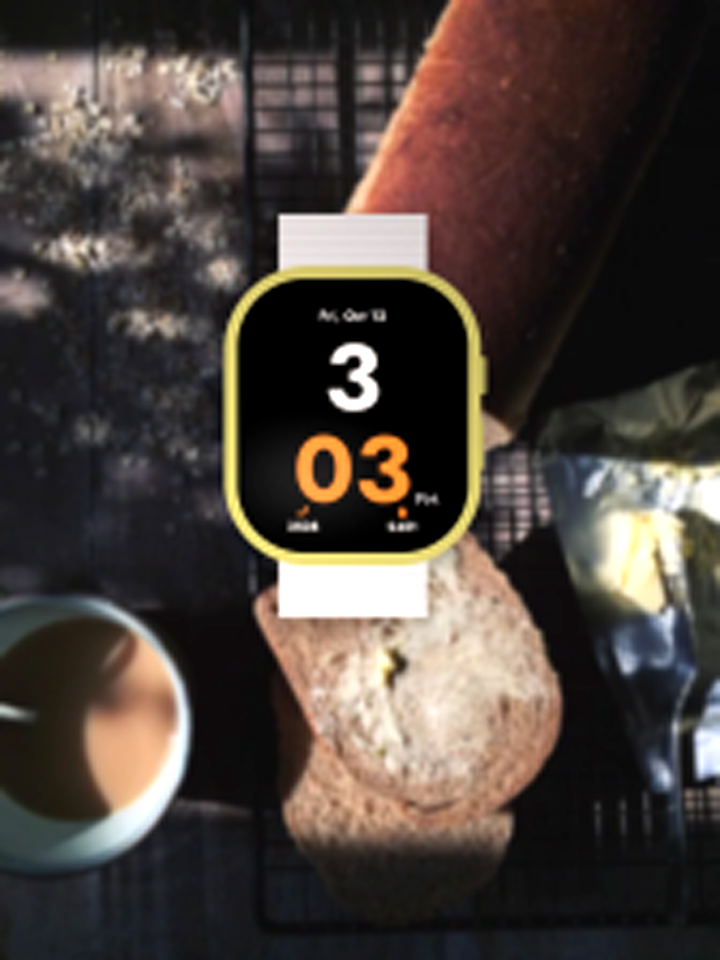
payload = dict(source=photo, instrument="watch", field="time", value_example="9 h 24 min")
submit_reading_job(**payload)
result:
3 h 03 min
